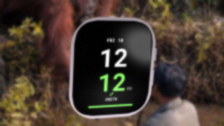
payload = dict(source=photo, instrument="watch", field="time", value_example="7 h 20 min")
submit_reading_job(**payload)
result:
12 h 12 min
